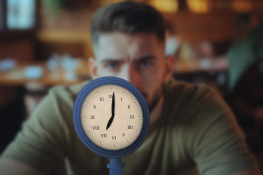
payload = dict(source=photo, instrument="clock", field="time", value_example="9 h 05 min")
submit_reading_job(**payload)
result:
7 h 01 min
